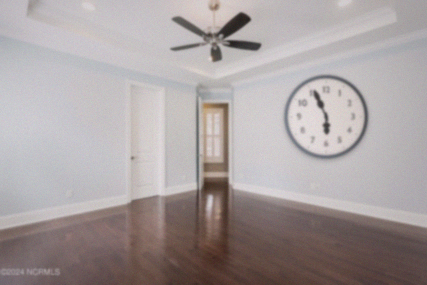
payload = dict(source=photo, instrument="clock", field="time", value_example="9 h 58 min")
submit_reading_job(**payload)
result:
5 h 56 min
